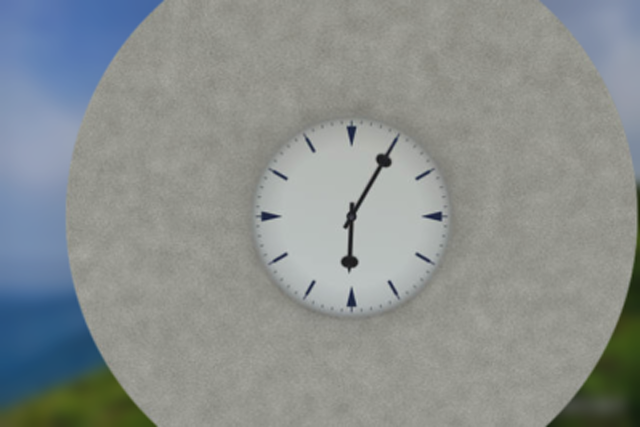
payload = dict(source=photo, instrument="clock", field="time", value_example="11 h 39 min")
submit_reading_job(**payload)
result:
6 h 05 min
